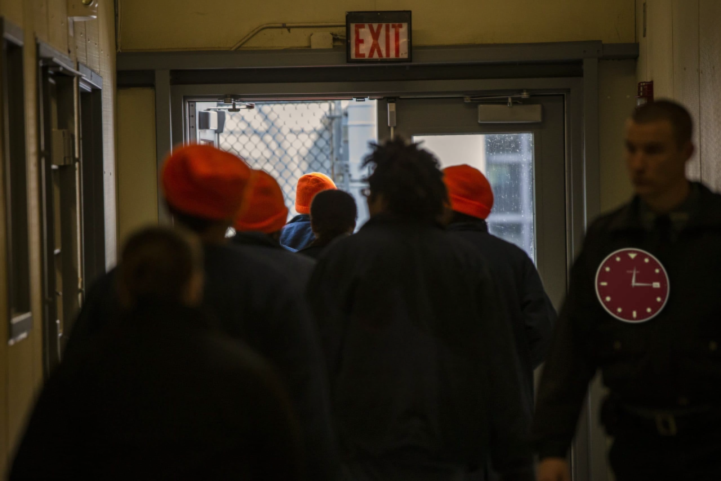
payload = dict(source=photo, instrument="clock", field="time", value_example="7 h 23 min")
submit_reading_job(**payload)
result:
12 h 15 min
